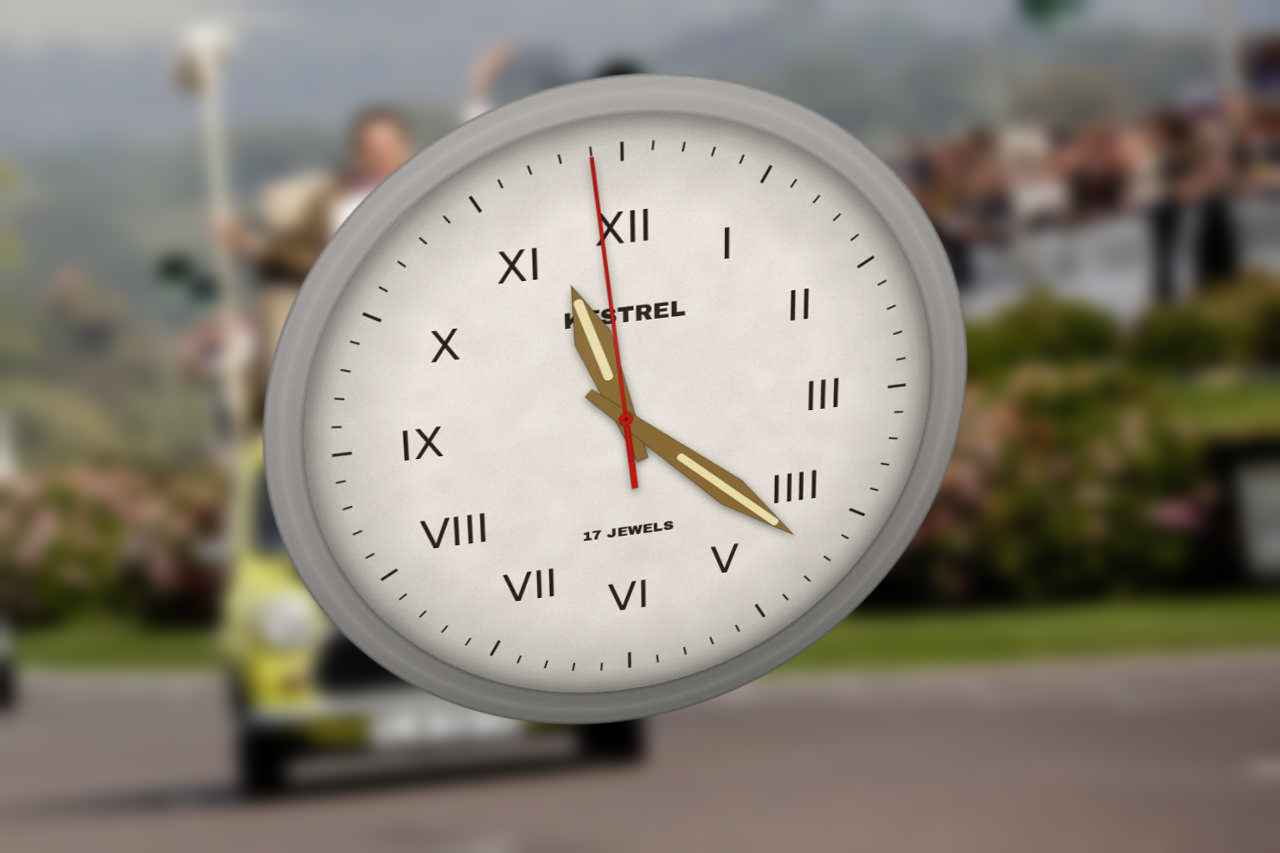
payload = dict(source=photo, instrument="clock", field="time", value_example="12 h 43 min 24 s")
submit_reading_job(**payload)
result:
11 h 21 min 59 s
